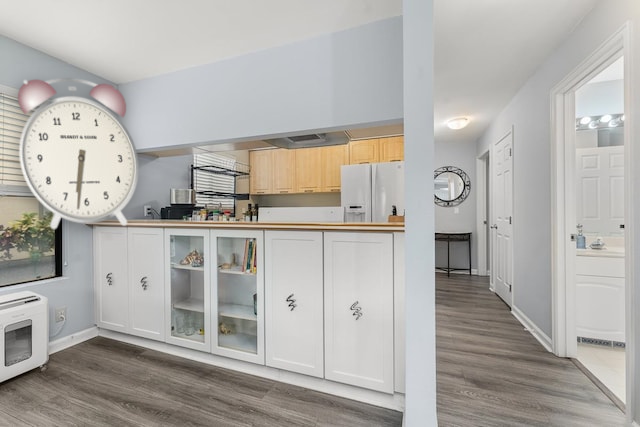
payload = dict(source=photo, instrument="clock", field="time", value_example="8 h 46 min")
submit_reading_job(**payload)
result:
6 h 32 min
